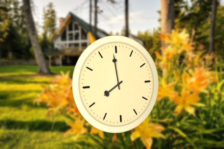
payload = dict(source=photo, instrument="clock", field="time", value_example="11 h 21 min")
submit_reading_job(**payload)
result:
7 h 59 min
